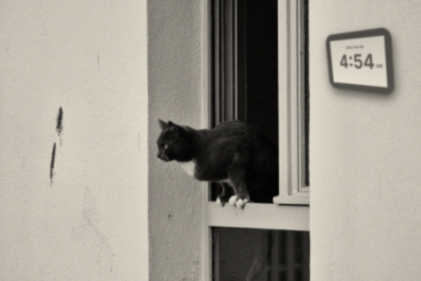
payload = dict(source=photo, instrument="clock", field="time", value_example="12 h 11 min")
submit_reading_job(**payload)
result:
4 h 54 min
